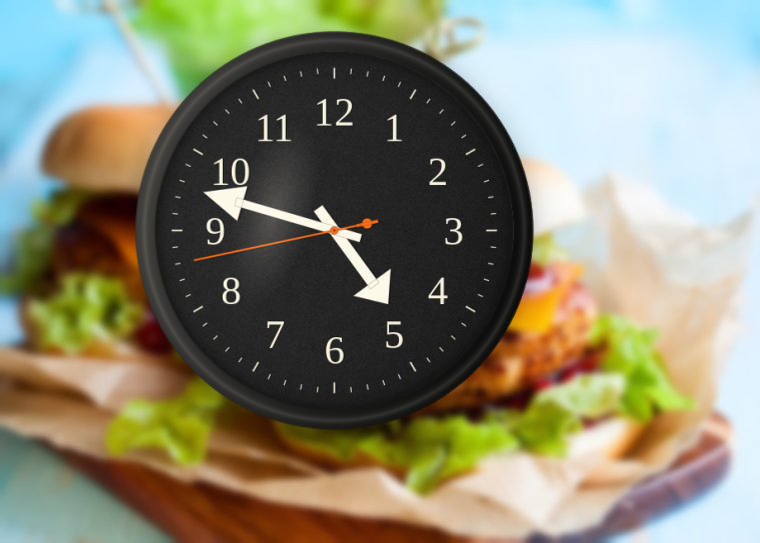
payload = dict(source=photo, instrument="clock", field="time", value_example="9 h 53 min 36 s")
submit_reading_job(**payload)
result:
4 h 47 min 43 s
